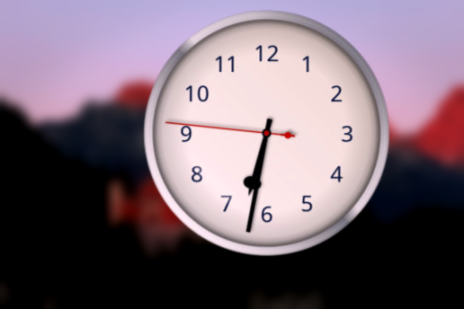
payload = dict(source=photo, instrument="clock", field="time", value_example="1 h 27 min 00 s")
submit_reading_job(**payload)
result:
6 h 31 min 46 s
